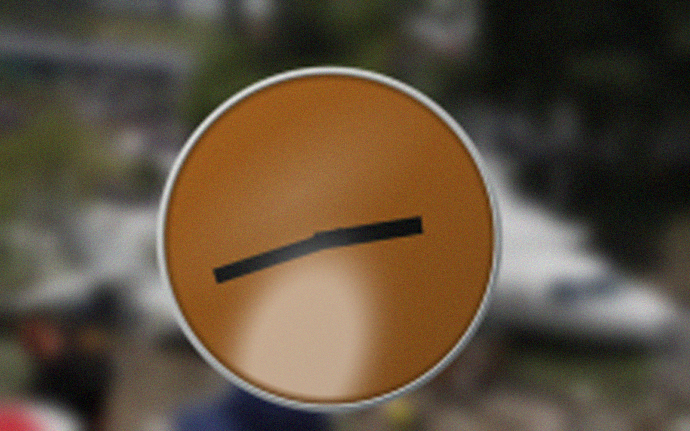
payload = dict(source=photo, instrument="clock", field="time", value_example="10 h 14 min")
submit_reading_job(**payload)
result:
2 h 42 min
